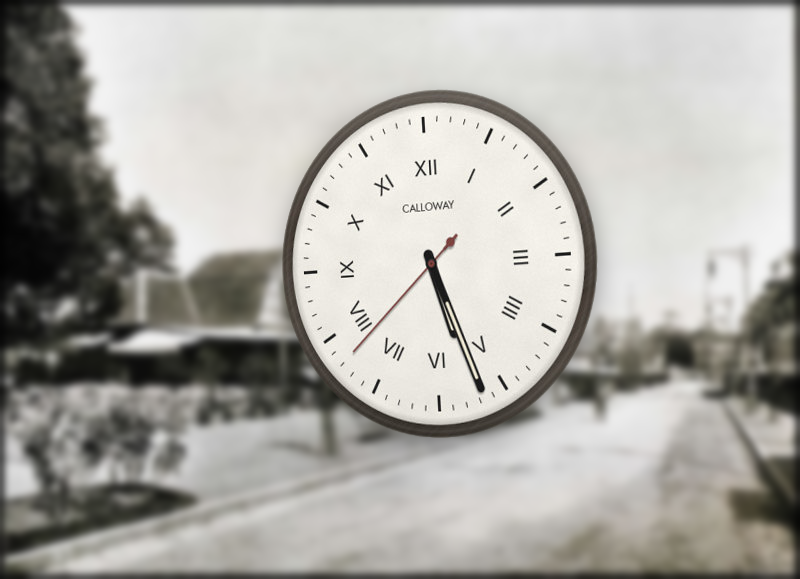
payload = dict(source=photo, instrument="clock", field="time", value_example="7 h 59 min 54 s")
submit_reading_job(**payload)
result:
5 h 26 min 38 s
